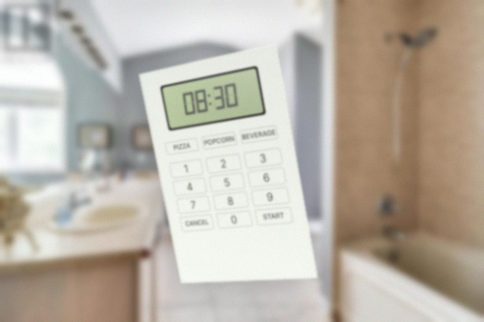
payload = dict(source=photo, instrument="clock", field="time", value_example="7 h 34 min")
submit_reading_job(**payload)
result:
8 h 30 min
